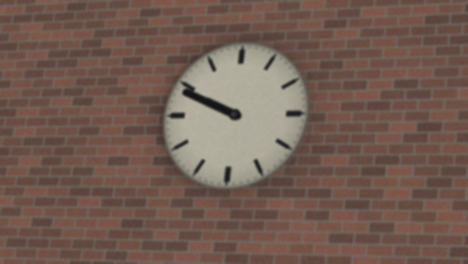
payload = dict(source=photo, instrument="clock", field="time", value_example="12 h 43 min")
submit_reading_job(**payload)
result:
9 h 49 min
